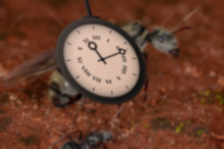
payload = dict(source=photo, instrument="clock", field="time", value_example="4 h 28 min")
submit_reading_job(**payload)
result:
11 h 12 min
